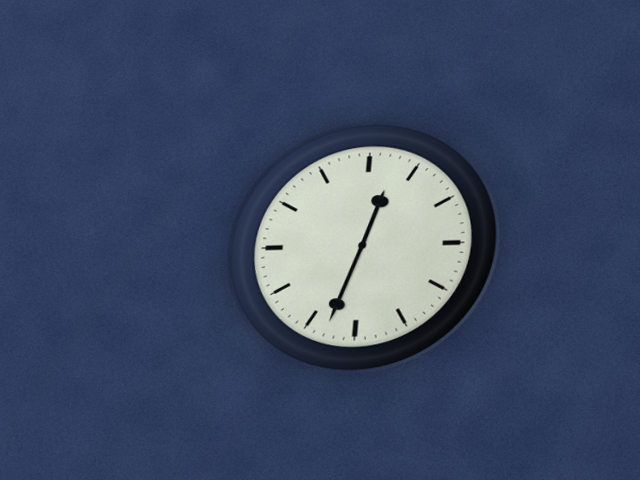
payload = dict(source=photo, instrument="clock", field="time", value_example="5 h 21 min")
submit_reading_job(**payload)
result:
12 h 33 min
